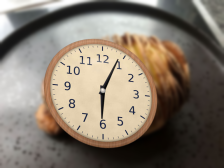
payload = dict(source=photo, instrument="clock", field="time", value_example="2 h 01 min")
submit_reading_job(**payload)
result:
6 h 04 min
